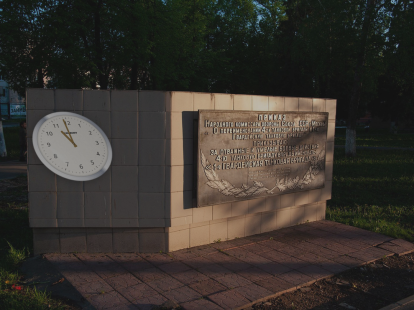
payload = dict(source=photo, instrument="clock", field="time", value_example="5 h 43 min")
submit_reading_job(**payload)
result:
10 h 59 min
